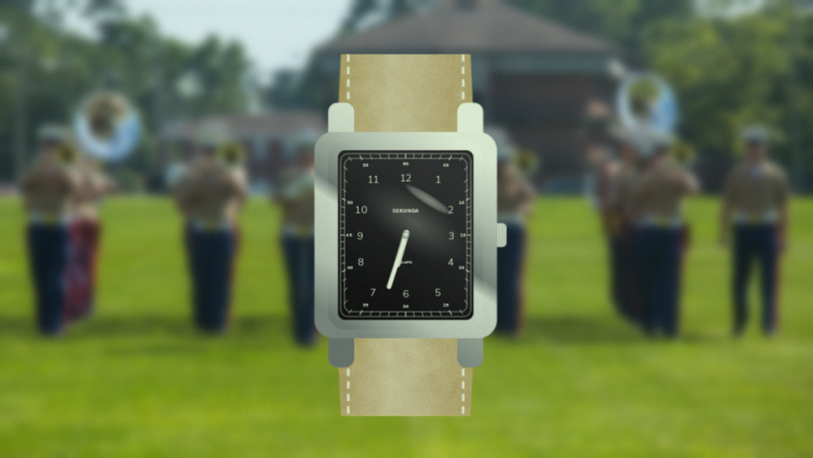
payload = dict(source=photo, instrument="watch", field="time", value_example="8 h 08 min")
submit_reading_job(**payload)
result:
6 h 33 min
